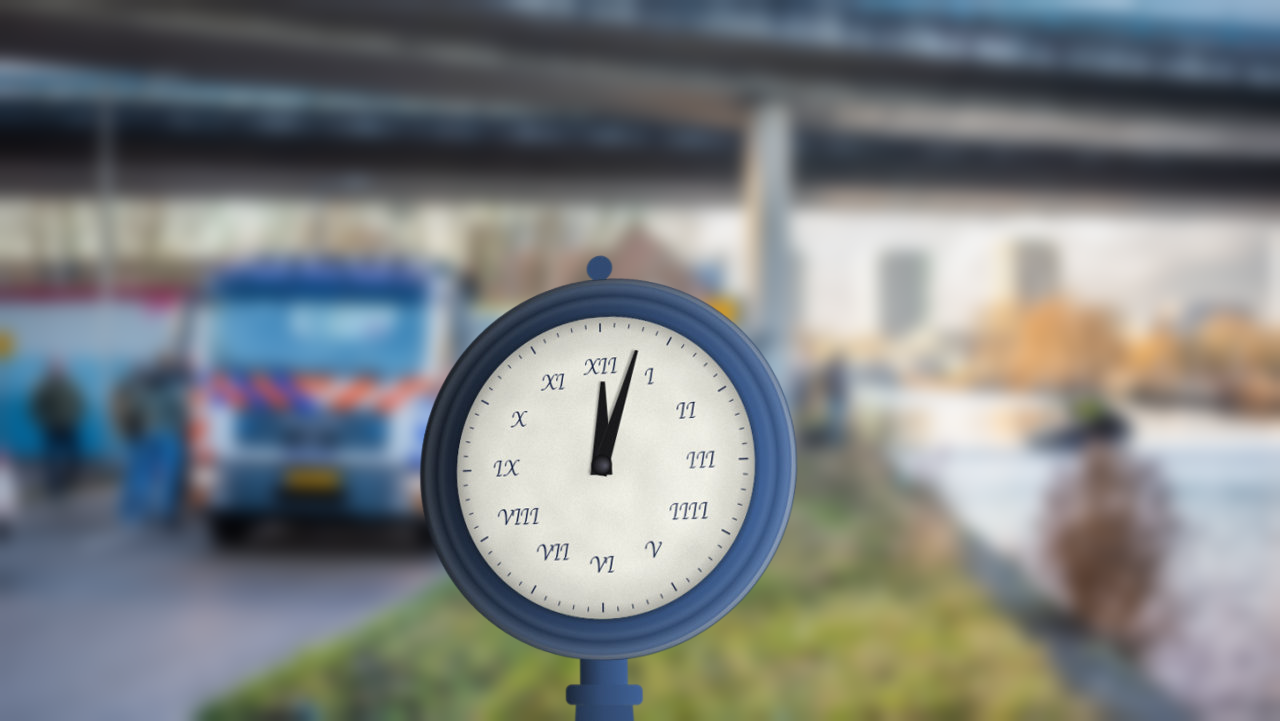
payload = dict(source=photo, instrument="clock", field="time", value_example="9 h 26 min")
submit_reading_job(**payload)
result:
12 h 03 min
